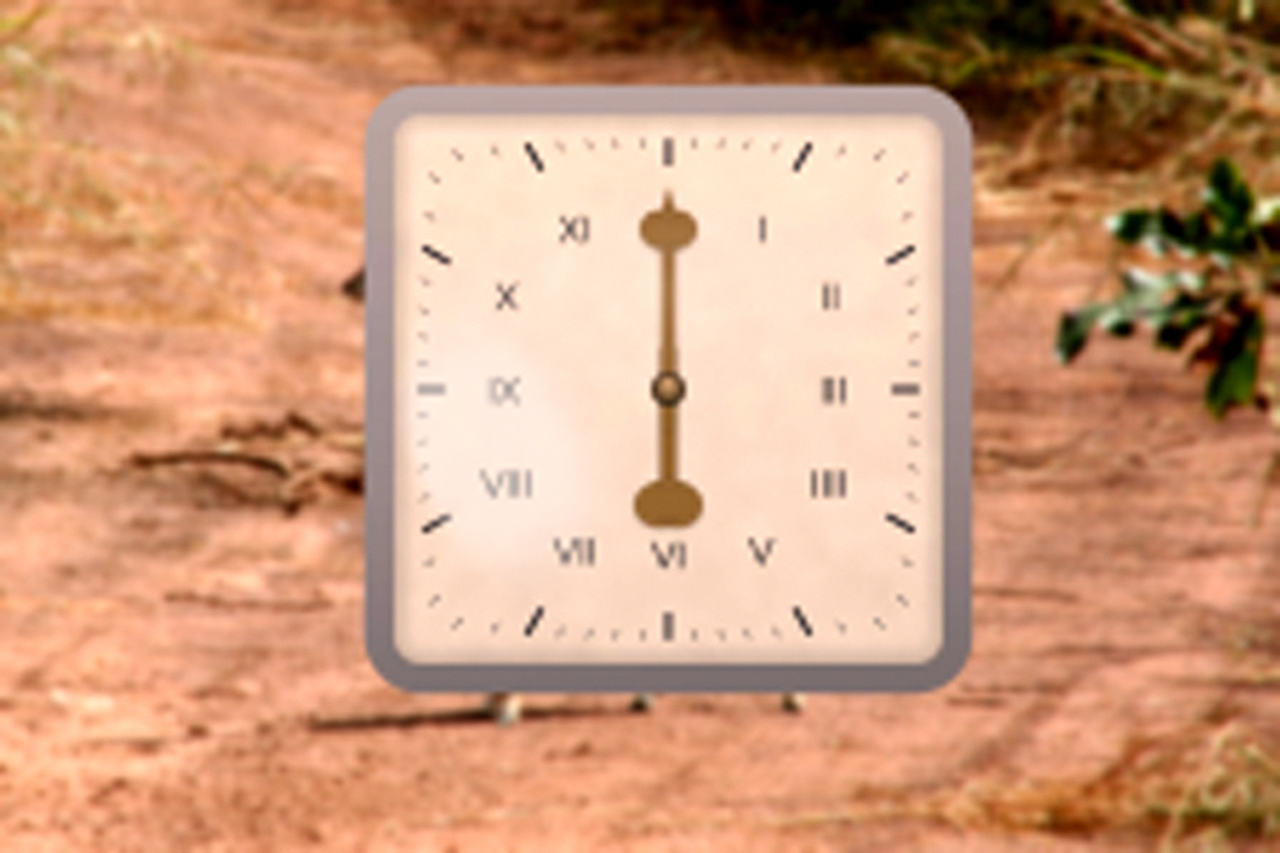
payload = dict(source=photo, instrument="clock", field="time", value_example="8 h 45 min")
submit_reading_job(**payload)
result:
6 h 00 min
